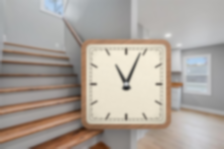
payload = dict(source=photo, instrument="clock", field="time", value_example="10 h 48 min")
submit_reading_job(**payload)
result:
11 h 04 min
